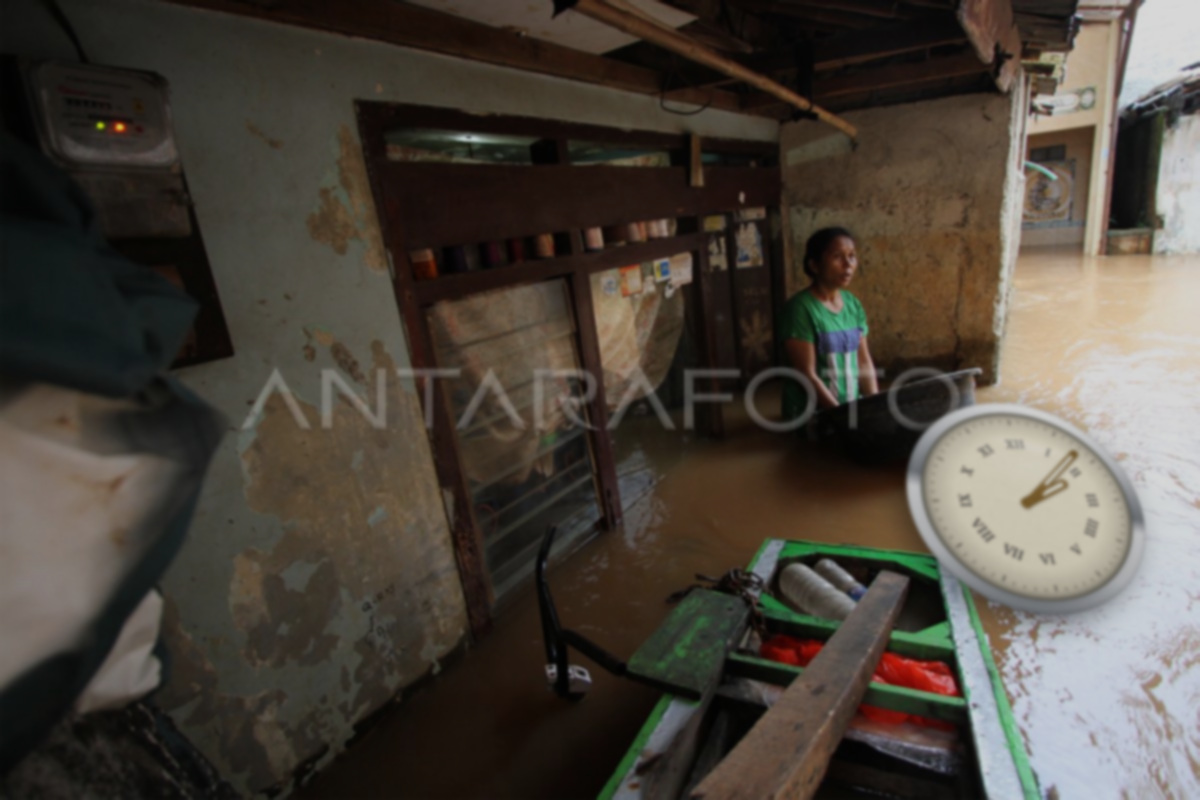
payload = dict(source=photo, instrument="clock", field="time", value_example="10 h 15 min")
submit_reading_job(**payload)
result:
2 h 08 min
